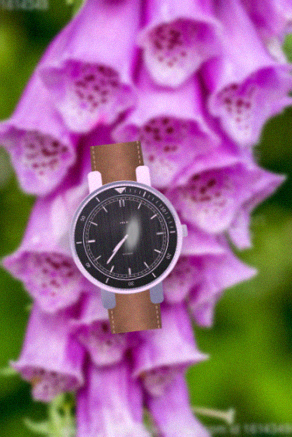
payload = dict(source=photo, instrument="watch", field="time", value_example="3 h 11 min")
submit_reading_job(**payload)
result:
7 h 37 min
